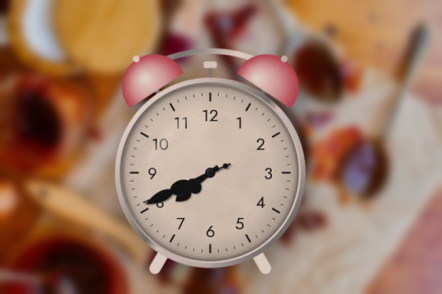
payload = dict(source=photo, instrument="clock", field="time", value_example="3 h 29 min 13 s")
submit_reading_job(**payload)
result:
7 h 40 min 41 s
